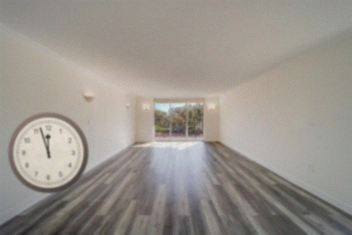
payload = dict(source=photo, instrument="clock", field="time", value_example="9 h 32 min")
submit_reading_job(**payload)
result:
11 h 57 min
